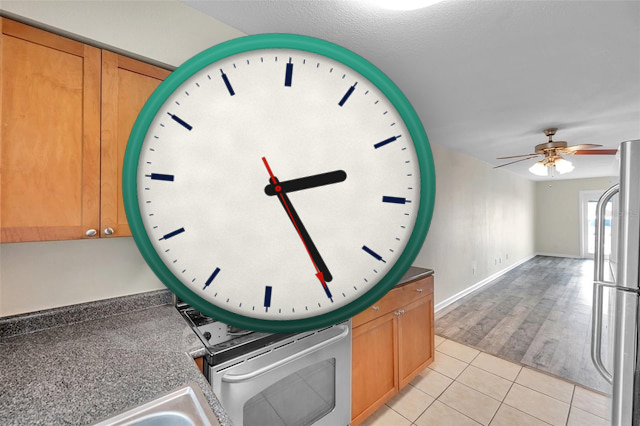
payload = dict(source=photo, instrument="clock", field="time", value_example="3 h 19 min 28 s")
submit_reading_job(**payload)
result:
2 h 24 min 25 s
